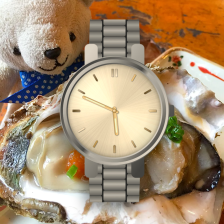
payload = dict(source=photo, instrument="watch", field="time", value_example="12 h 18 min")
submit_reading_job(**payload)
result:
5 h 49 min
